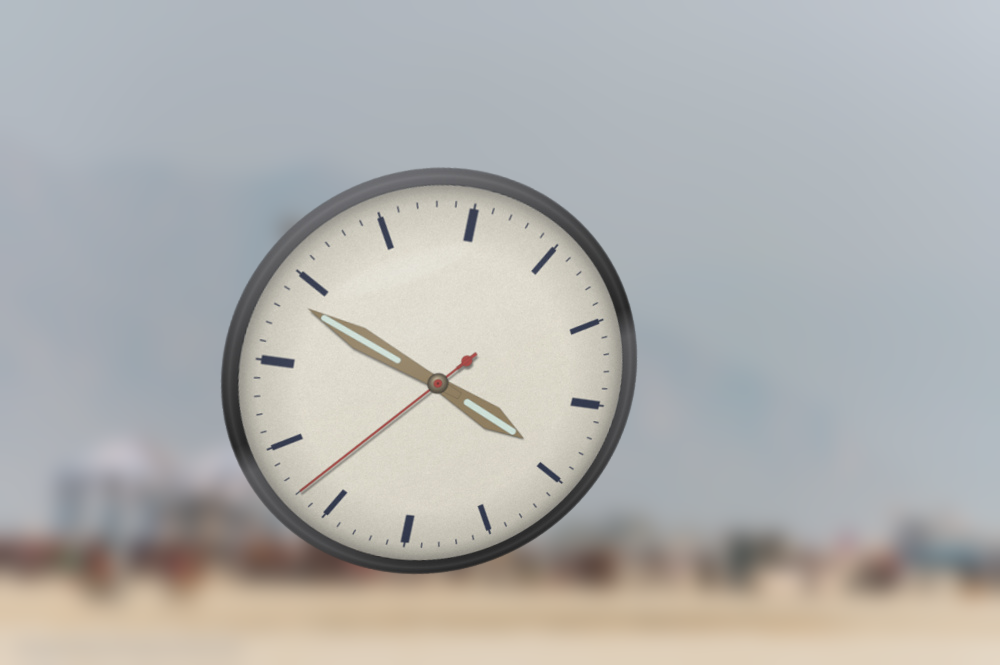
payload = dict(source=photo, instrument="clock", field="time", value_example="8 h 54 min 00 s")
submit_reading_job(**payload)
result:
3 h 48 min 37 s
